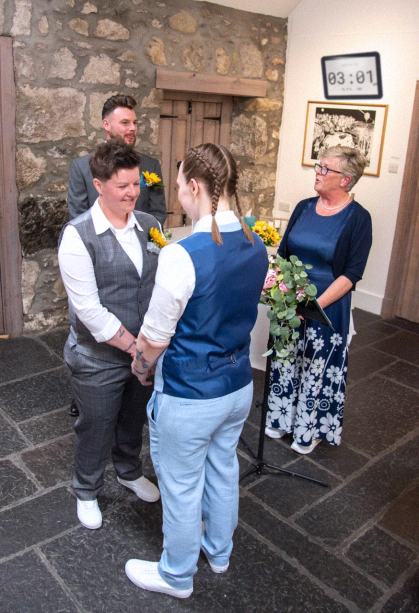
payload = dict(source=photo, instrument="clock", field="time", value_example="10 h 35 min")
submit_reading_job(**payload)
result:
3 h 01 min
